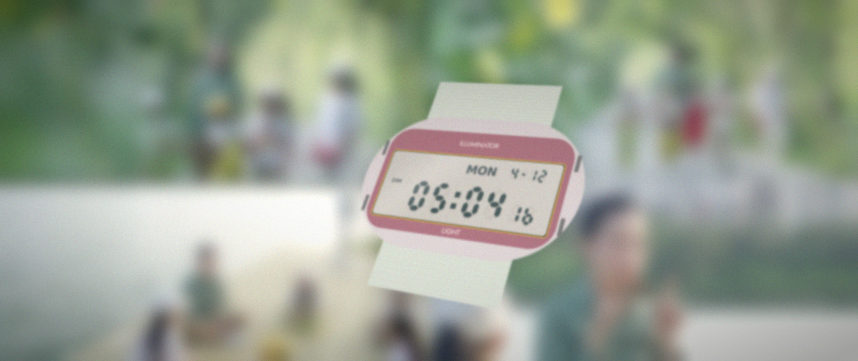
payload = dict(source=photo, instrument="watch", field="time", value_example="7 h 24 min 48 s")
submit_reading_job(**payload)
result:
5 h 04 min 16 s
